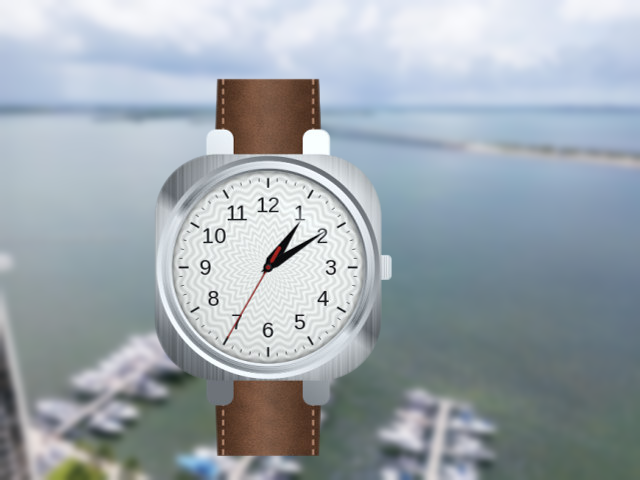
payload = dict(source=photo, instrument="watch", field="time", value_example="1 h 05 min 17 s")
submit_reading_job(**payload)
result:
1 h 09 min 35 s
